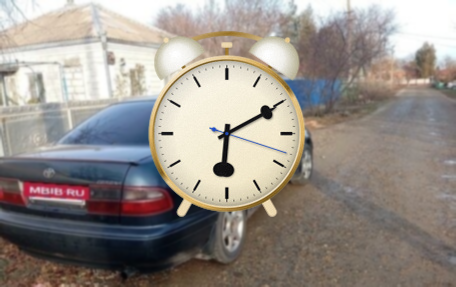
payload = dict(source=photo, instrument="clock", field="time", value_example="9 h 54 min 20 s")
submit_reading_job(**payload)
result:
6 h 10 min 18 s
